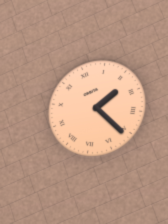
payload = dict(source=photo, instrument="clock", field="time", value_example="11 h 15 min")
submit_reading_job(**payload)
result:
2 h 26 min
